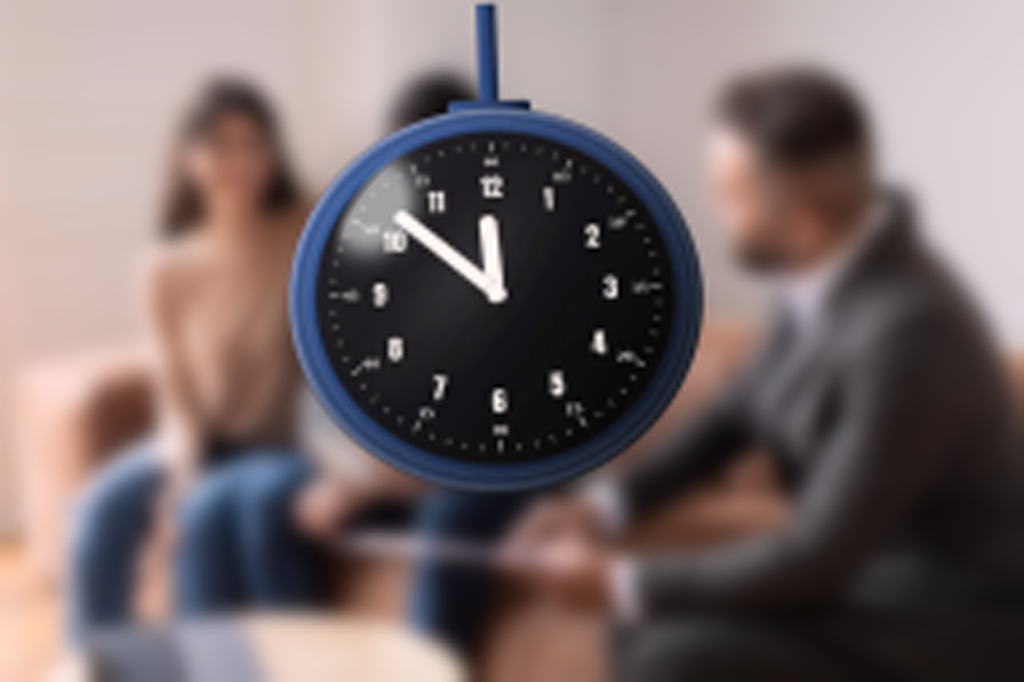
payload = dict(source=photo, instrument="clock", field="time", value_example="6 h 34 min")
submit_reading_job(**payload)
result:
11 h 52 min
